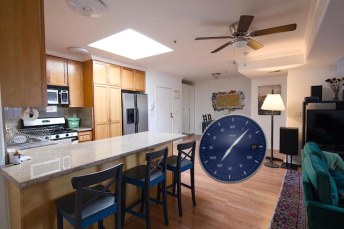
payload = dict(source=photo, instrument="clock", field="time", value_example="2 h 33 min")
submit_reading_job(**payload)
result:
7 h 07 min
